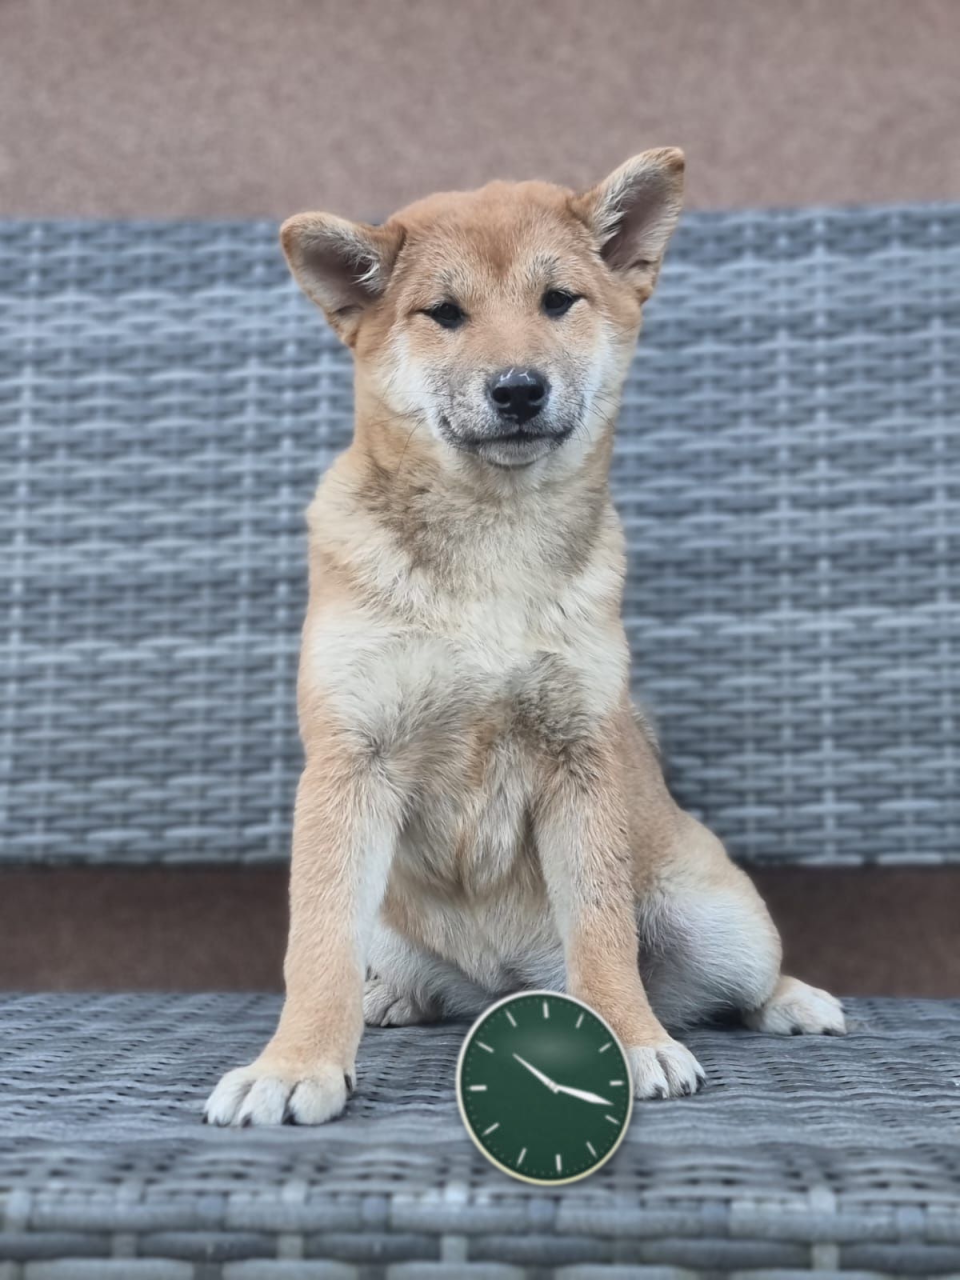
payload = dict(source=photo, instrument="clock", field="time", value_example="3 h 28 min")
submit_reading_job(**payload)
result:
10 h 18 min
